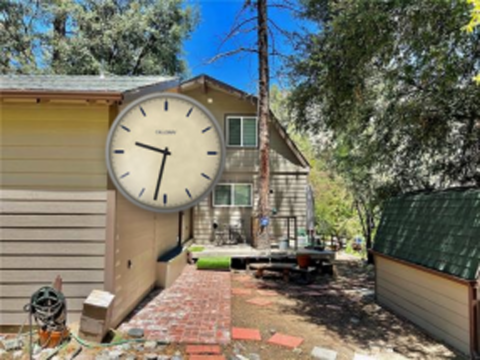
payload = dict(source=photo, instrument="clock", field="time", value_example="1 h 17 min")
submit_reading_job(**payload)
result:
9 h 32 min
